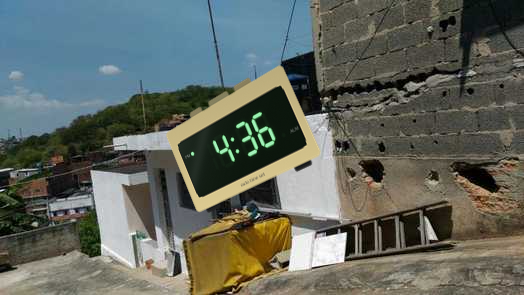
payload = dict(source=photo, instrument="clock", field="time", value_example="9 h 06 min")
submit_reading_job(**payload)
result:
4 h 36 min
